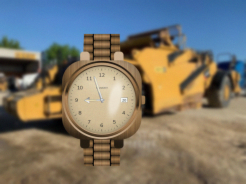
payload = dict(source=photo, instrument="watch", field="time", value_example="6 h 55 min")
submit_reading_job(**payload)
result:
8 h 57 min
